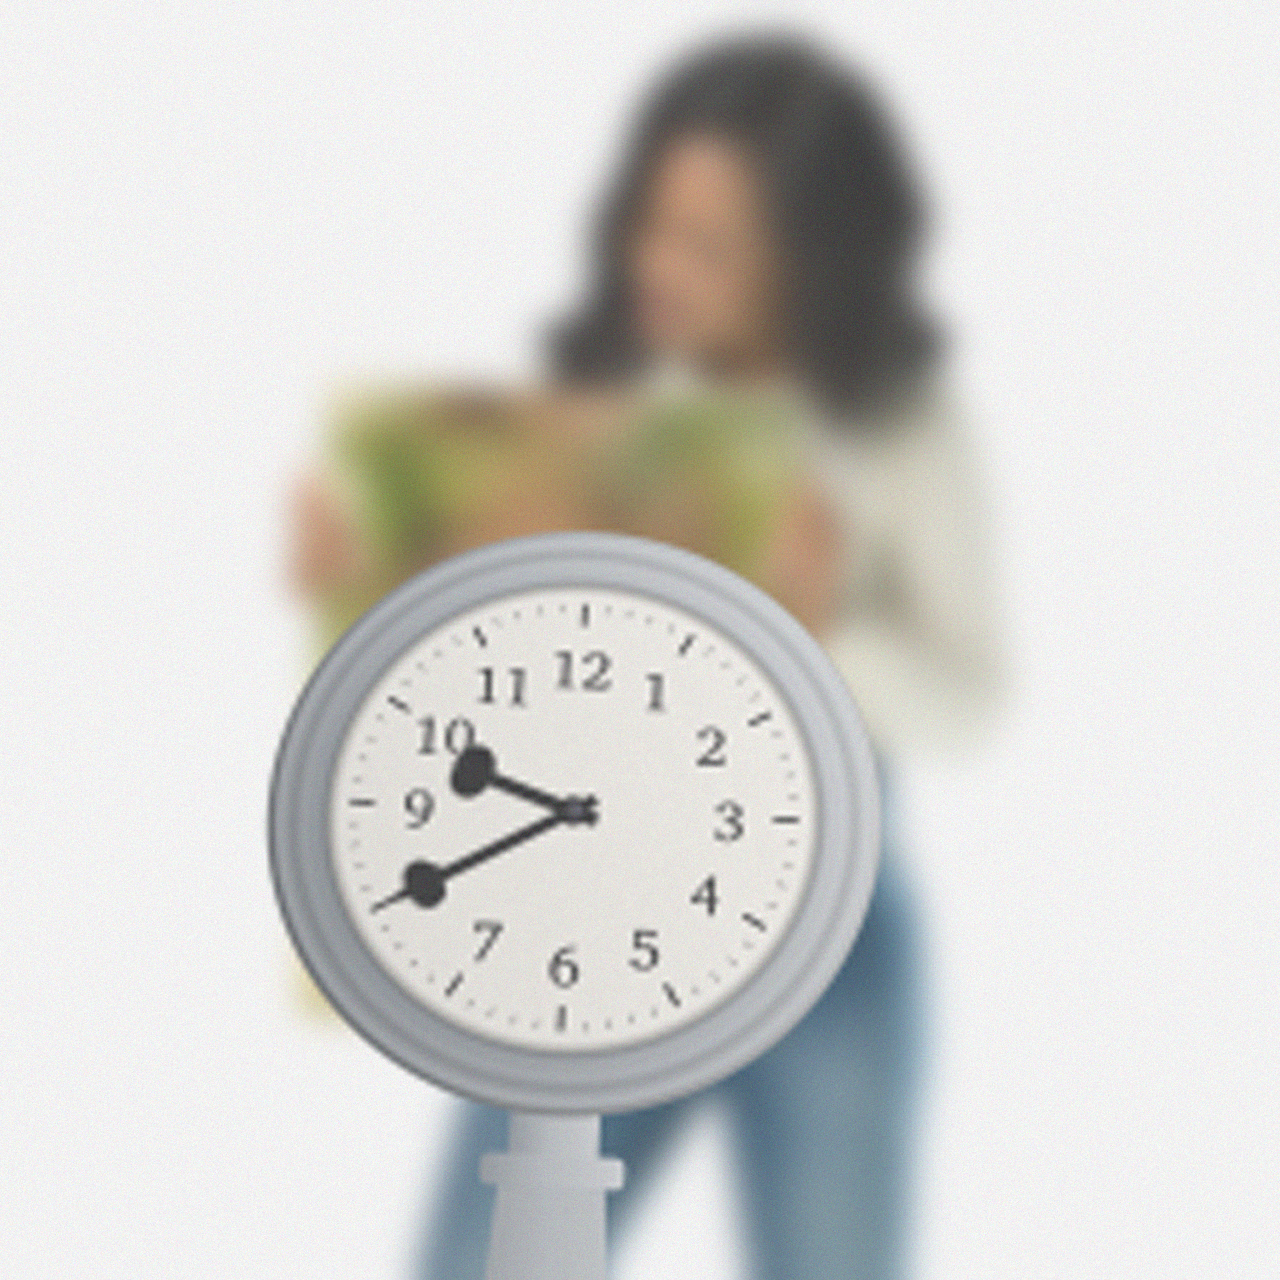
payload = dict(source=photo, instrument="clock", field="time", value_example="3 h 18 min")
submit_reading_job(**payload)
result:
9 h 40 min
